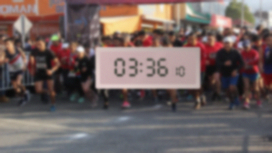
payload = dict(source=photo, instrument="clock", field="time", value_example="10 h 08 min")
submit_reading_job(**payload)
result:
3 h 36 min
